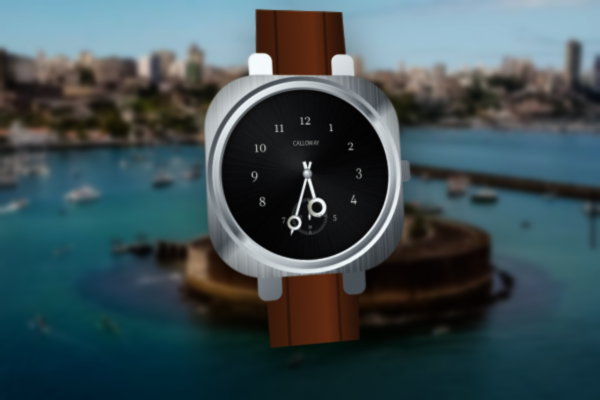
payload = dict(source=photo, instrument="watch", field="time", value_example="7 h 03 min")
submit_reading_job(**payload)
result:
5 h 33 min
